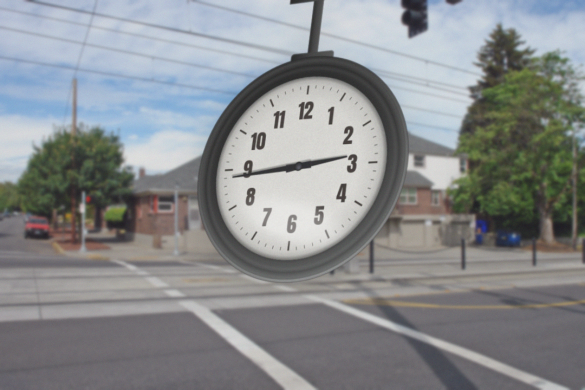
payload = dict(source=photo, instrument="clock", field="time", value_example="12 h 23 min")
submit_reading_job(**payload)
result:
2 h 44 min
